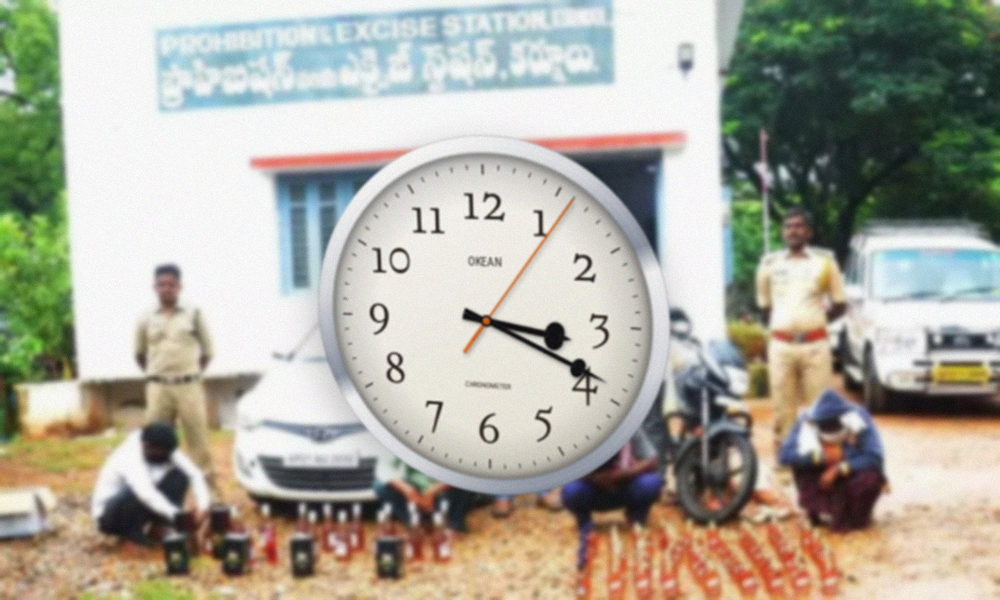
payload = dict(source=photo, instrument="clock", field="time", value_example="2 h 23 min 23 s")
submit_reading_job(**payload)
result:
3 h 19 min 06 s
